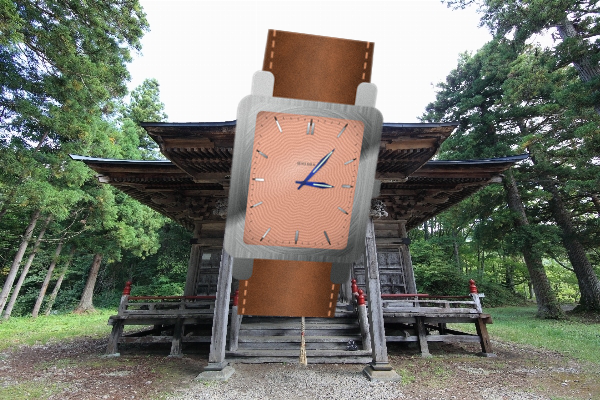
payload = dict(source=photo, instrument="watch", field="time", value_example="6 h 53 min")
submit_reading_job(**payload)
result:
3 h 06 min
